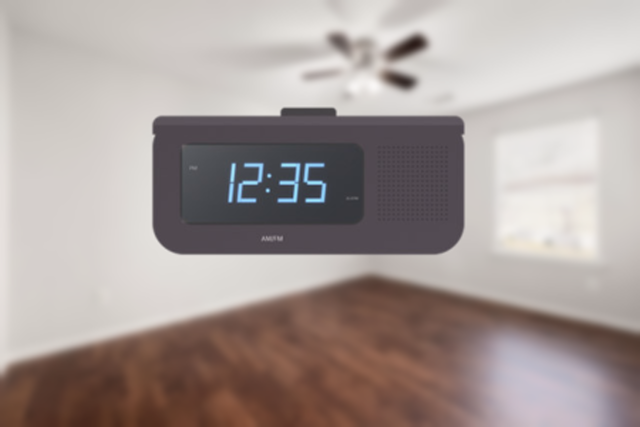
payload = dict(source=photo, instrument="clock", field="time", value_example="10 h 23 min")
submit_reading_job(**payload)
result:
12 h 35 min
